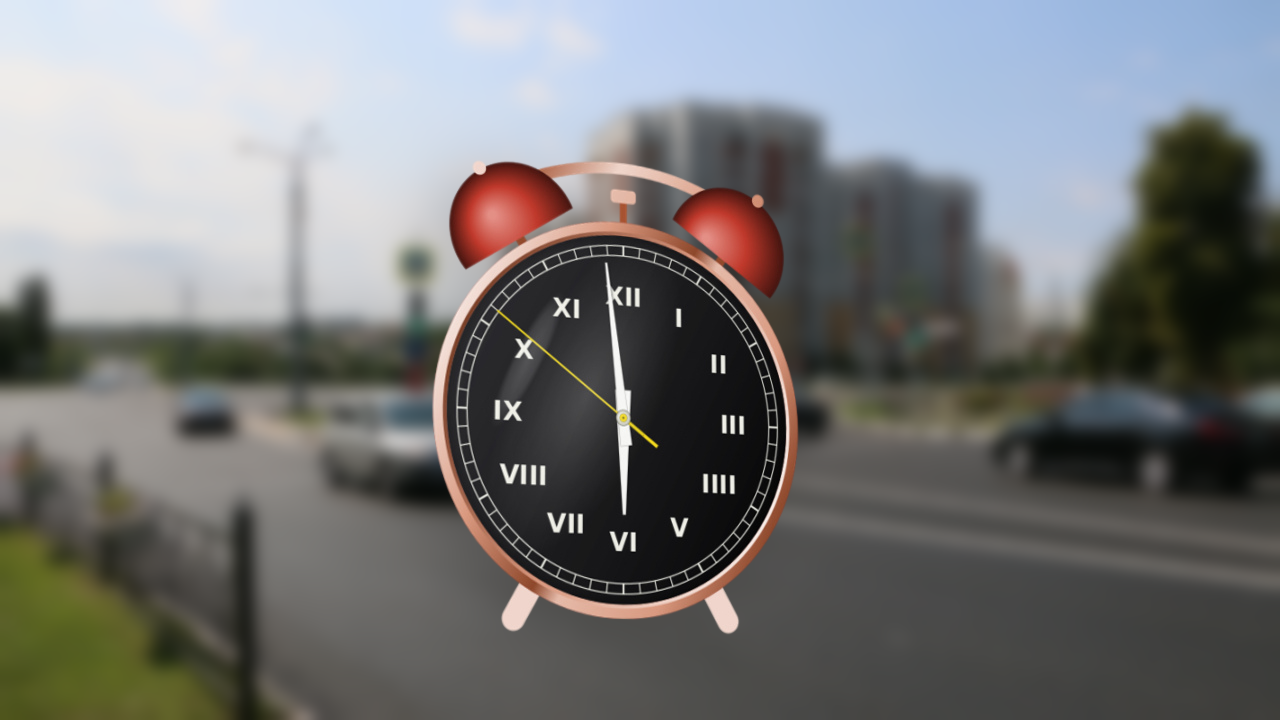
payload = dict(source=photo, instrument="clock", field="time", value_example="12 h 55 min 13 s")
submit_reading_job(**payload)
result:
5 h 58 min 51 s
